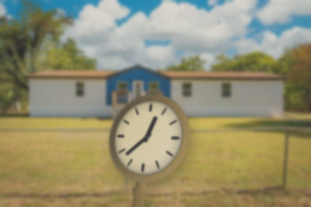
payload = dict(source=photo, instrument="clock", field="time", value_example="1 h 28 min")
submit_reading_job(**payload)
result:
12 h 38 min
